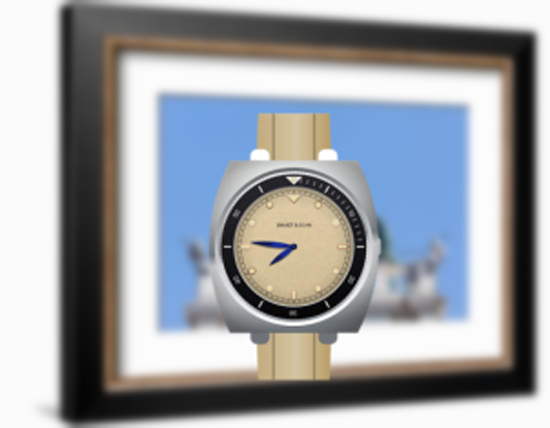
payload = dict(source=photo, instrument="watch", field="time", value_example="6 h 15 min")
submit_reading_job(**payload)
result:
7 h 46 min
